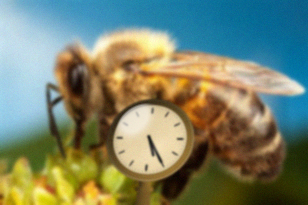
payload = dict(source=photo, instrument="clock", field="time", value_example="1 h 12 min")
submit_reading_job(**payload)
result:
5 h 25 min
